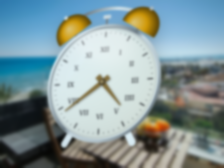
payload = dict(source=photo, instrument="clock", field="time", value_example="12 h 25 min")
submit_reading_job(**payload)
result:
4 h 39 min
